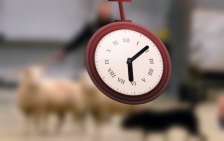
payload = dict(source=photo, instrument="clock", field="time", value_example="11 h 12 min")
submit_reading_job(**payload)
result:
6 h 09 min
